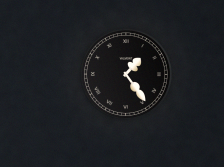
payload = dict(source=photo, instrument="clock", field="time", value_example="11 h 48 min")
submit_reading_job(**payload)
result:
1 h 24 min
